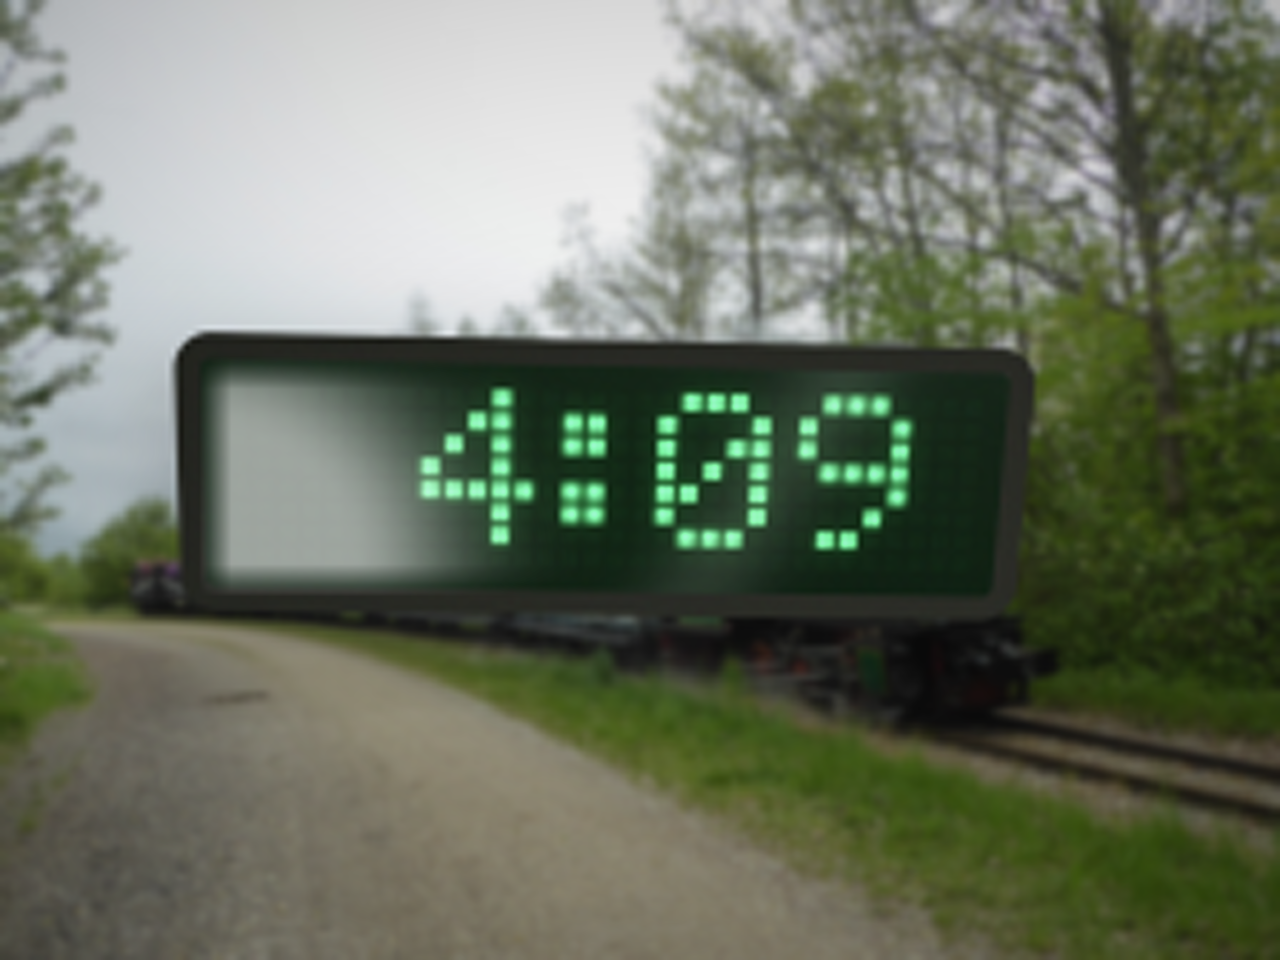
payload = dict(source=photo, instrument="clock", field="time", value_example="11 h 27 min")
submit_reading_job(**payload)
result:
4 h 09 min
